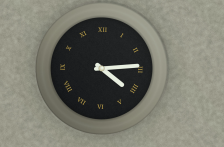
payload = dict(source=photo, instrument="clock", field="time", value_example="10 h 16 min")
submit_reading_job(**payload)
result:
4 h 14 min
